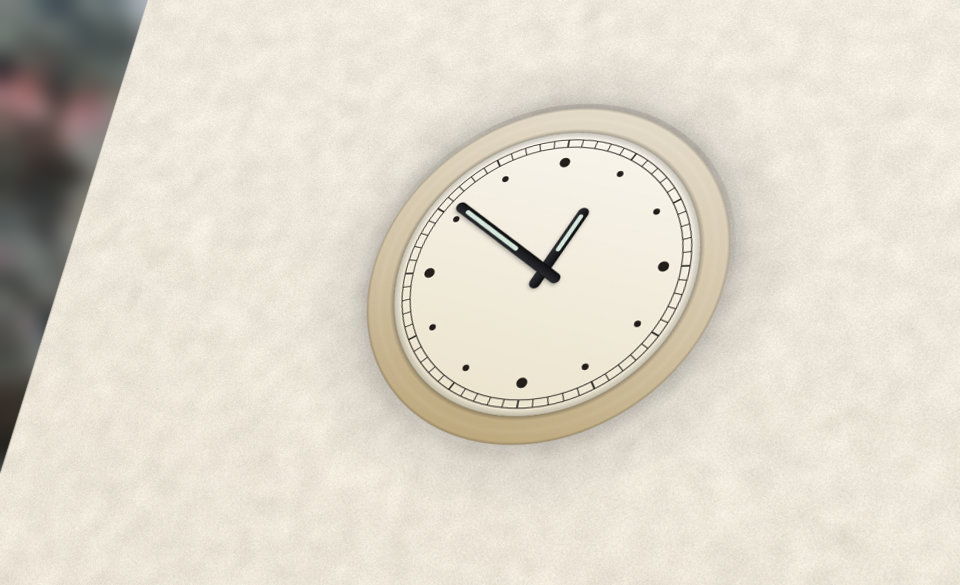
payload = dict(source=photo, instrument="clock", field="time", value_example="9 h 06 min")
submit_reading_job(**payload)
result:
12 h 51 min
